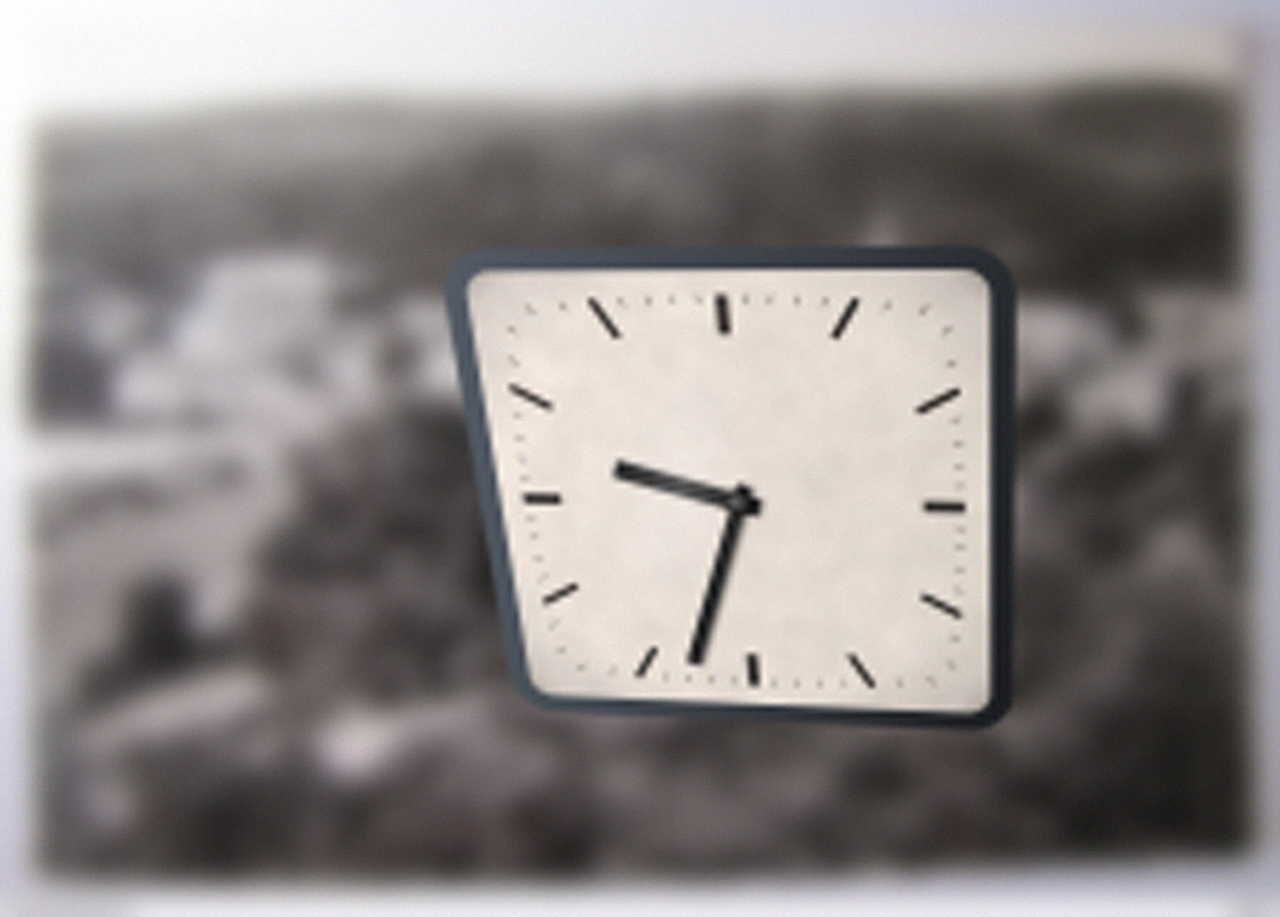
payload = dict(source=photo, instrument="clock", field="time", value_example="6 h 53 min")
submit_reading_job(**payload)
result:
9 h 33 min
